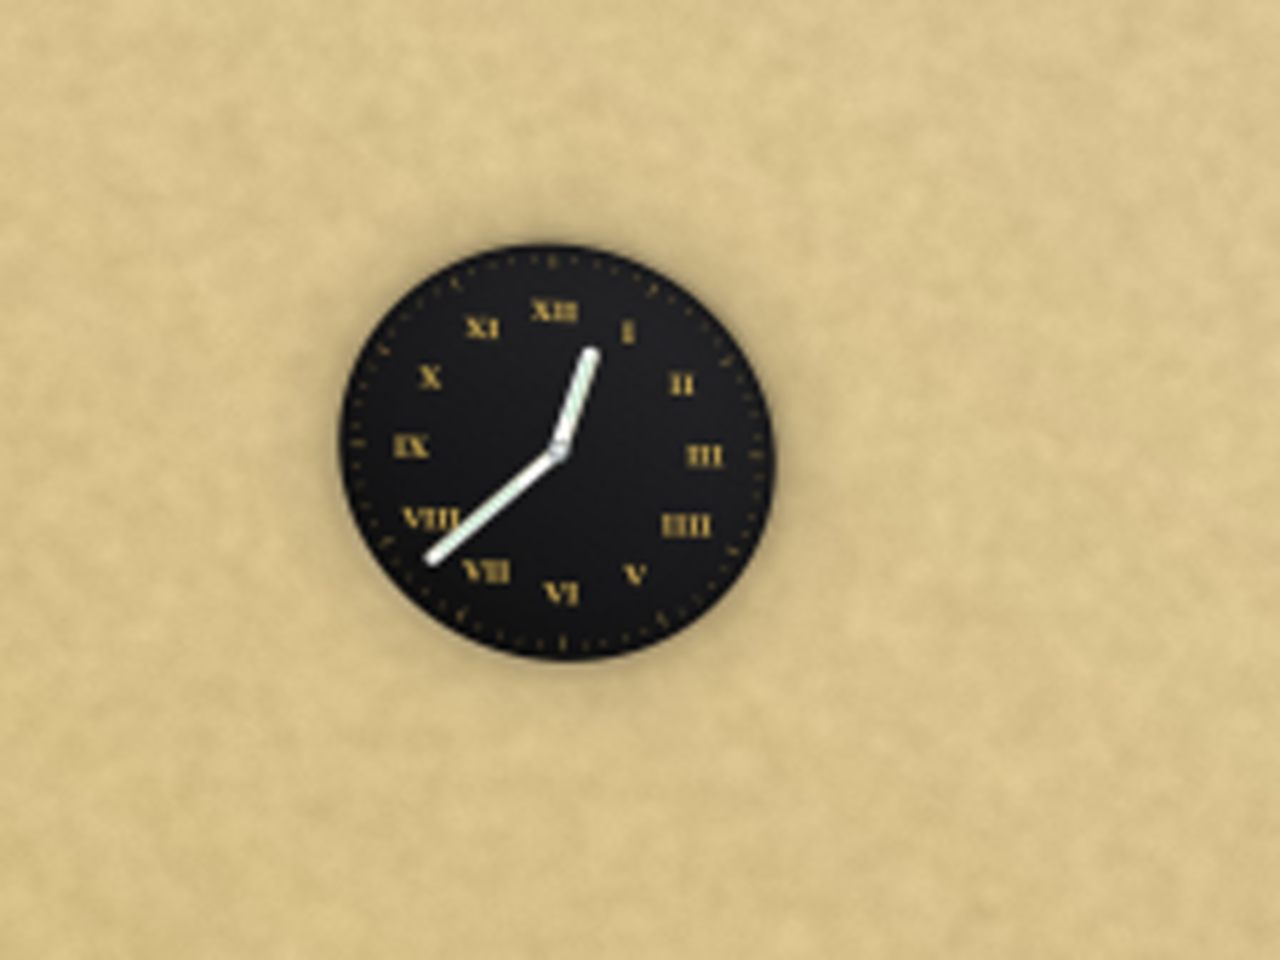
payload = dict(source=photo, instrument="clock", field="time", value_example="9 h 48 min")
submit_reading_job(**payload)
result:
12 h 38 min
